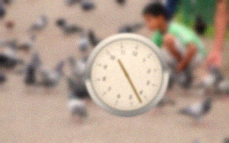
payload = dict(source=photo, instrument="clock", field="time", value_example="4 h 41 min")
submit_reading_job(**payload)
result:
10 h 22 min
